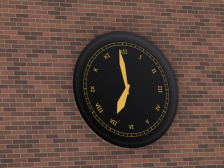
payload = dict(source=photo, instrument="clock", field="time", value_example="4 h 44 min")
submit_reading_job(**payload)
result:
6 h 59 min
